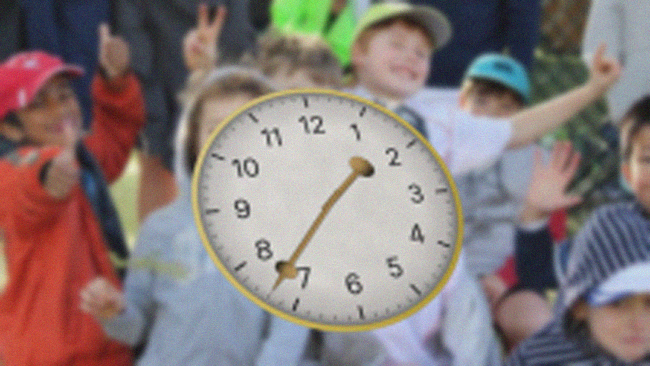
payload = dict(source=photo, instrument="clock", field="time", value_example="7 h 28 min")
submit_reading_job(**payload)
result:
1 h 37 min
